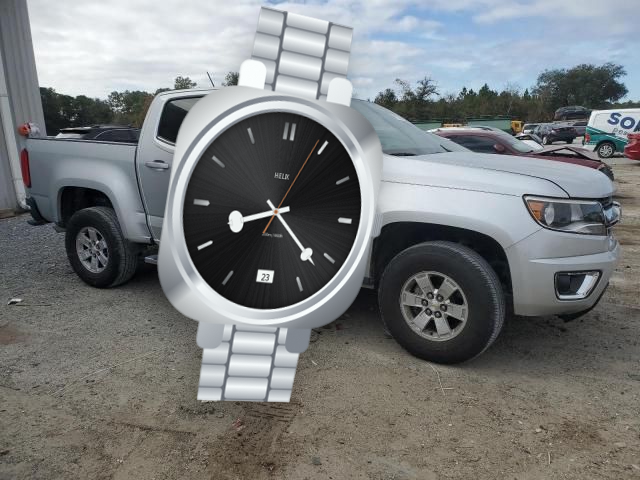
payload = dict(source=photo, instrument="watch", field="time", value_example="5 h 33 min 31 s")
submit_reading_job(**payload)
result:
8 h 22 min 04 s
